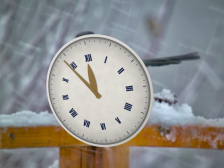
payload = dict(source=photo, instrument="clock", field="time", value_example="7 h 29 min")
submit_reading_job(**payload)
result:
11 h 54 min
